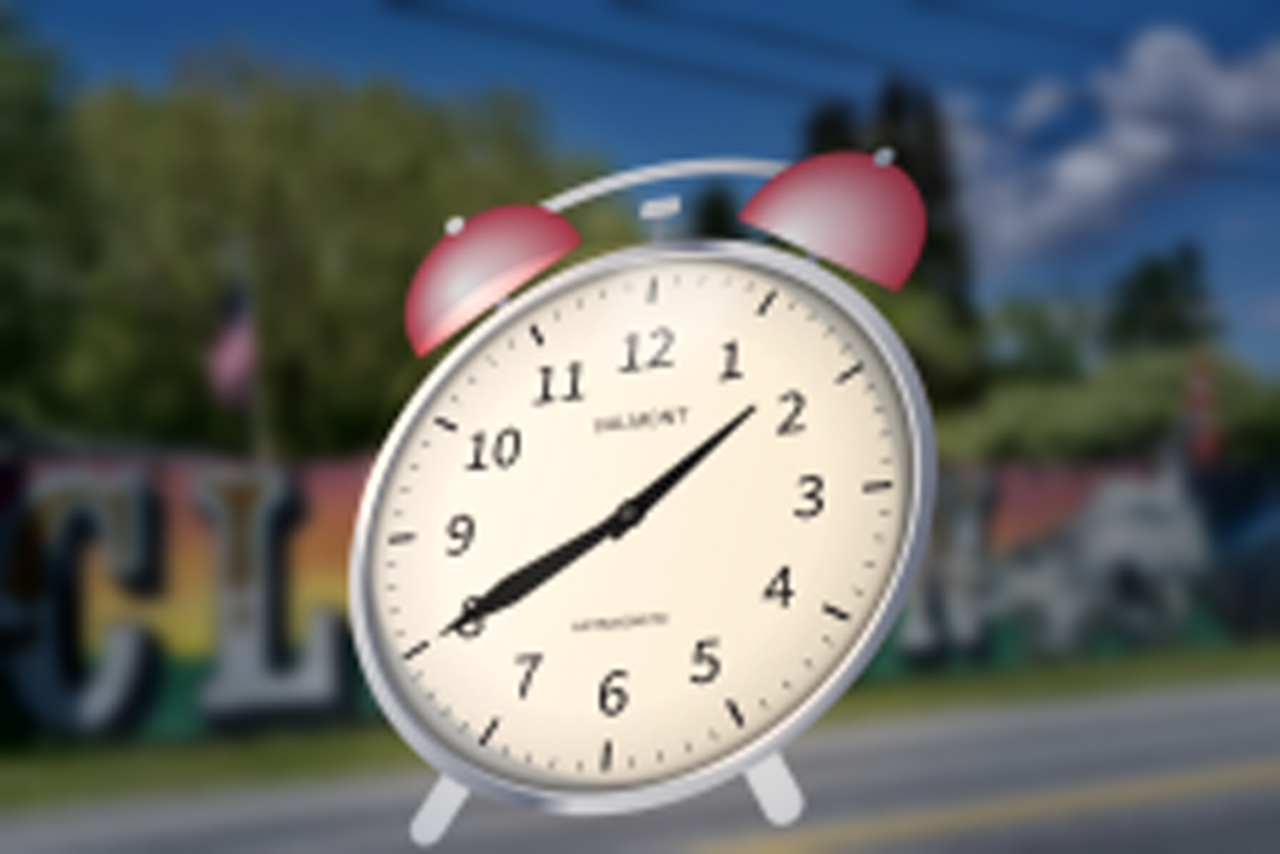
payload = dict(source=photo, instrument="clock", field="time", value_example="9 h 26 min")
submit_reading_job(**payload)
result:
1 h 40 min
